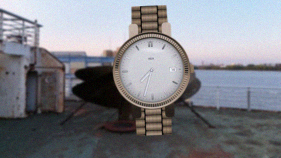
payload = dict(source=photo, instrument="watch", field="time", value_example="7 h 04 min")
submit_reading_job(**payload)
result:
7 h 33 min
